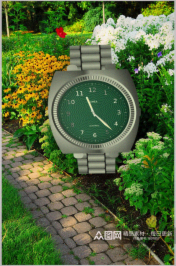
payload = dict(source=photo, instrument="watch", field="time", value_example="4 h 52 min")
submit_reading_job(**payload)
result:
11 h 23 min
